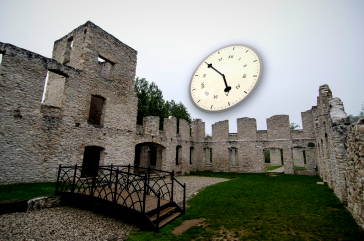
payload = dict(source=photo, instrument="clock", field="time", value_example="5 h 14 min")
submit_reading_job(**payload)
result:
4 h 50 min
